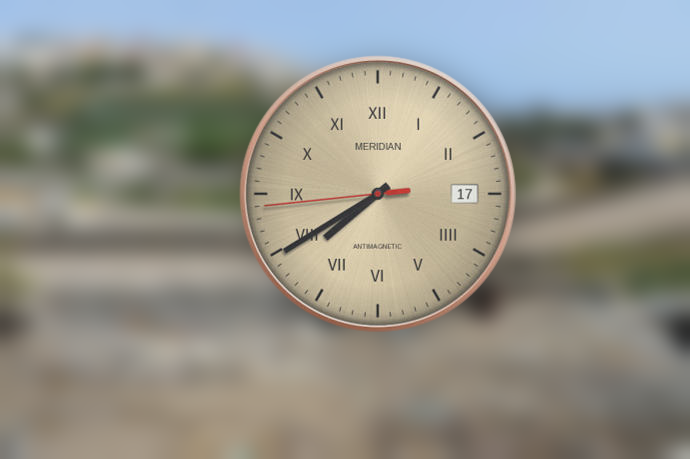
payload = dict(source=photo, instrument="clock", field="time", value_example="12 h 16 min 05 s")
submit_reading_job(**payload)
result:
7 h 39 min 44 s
